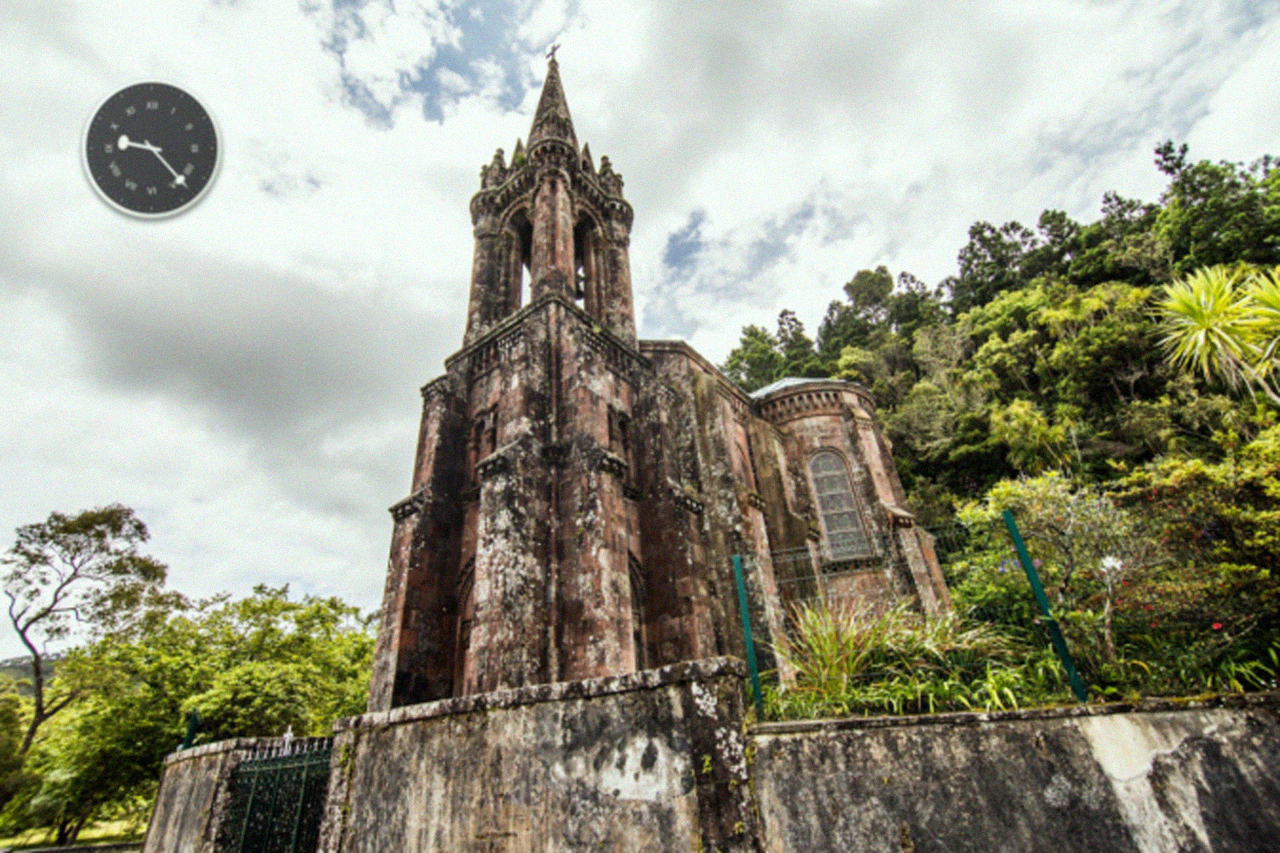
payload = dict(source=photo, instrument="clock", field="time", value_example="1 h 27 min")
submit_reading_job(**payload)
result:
9 h 23 min
